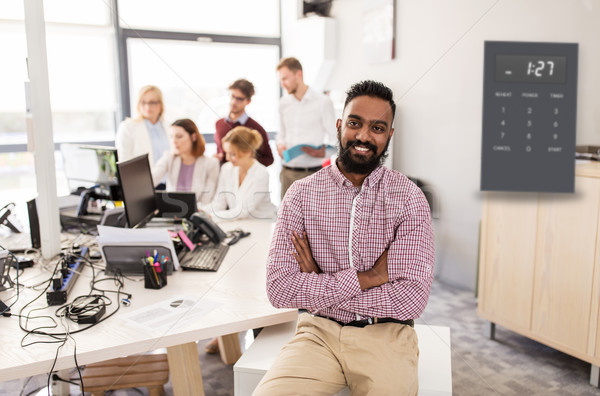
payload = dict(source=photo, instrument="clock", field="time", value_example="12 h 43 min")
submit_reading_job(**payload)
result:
1 h 27 min
